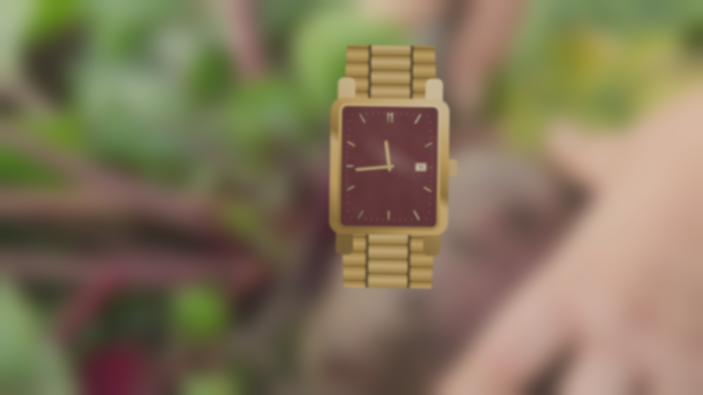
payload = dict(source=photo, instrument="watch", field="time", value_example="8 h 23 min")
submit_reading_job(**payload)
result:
11 h 44 min
